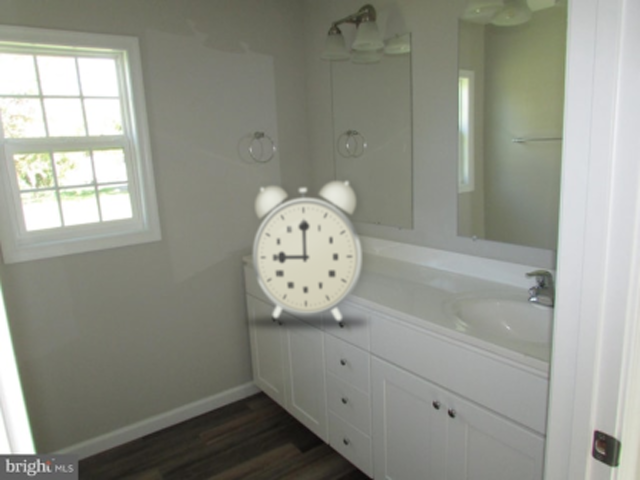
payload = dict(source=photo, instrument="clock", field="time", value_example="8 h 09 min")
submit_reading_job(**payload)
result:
9 h 00 min
